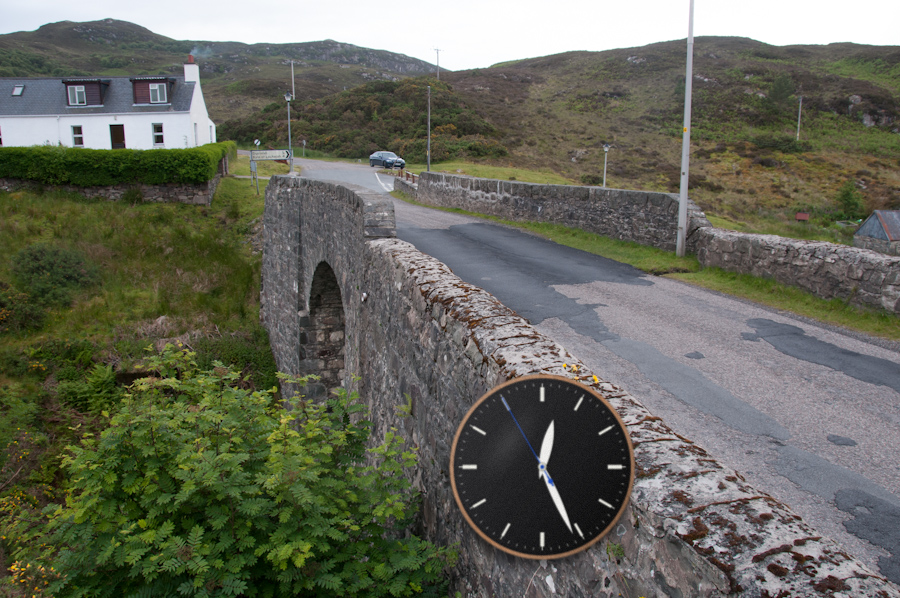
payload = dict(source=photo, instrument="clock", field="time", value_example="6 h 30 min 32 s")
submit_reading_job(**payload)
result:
12 h 25 min 55 s
